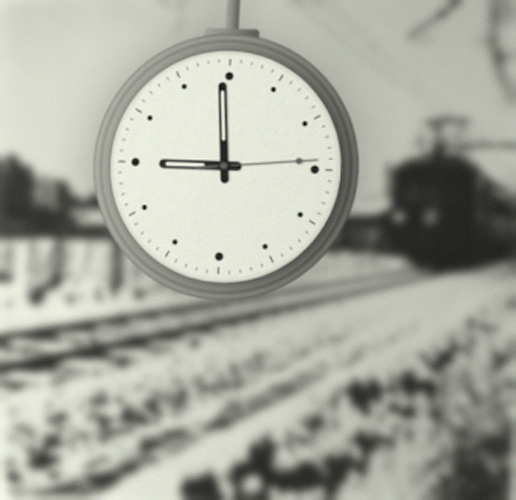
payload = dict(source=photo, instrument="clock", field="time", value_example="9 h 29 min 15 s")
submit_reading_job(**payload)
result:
8 h 59 min 14 s
